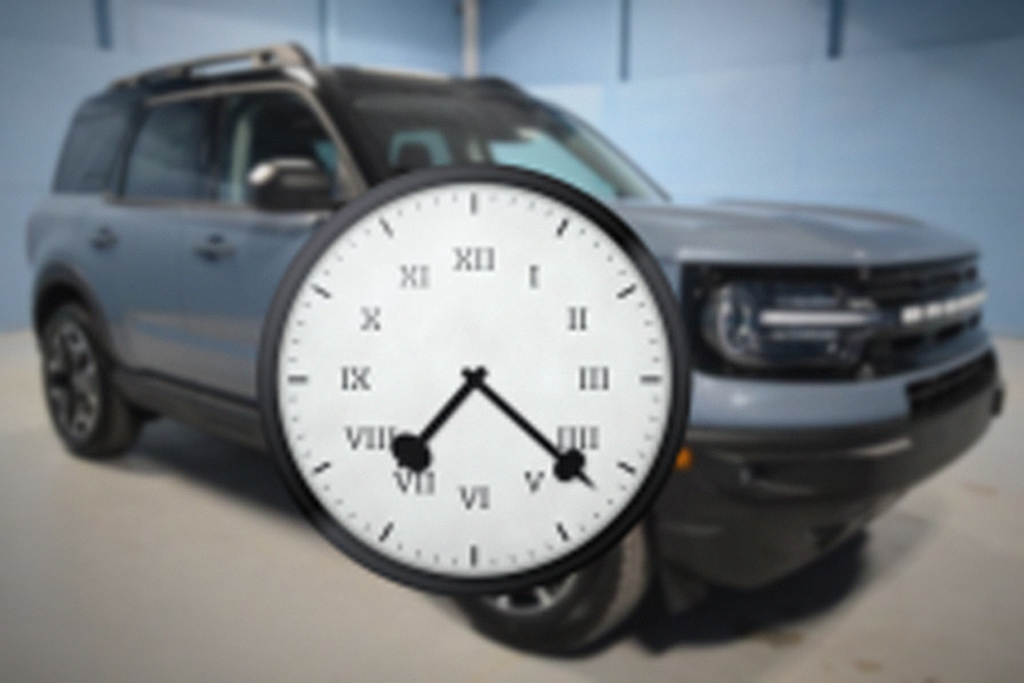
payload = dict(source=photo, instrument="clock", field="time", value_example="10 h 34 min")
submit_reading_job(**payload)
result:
7 h 22 min
